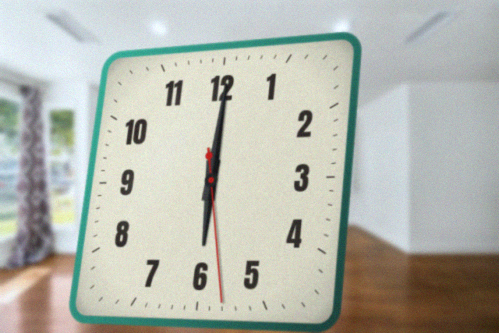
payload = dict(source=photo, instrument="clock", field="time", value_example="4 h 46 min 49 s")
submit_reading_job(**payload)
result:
6 h 00 min 28 s
